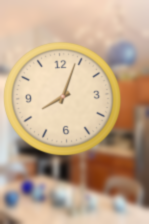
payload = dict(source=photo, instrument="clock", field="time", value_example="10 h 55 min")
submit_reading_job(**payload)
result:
8 h 04 min
